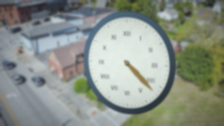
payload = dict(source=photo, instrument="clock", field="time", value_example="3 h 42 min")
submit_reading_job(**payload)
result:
4 h 22 min
